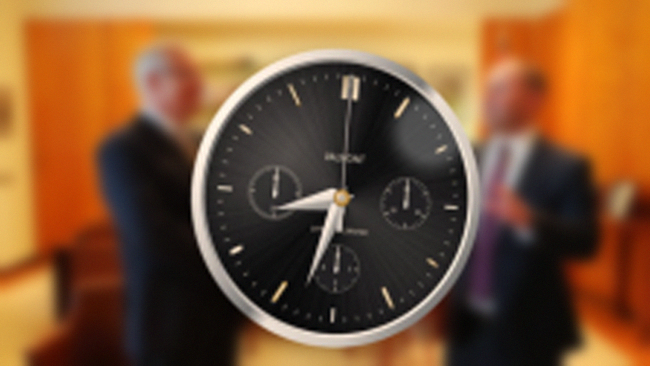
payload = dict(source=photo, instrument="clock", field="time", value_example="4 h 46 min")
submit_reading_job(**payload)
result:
8 h 33 min
